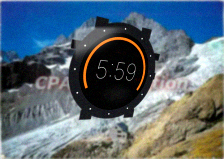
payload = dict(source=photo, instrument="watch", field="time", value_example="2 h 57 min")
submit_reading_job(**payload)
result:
5 h 59 min
